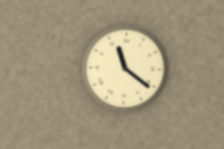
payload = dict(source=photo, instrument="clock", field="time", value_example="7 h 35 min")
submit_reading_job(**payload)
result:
11 h 21 min
